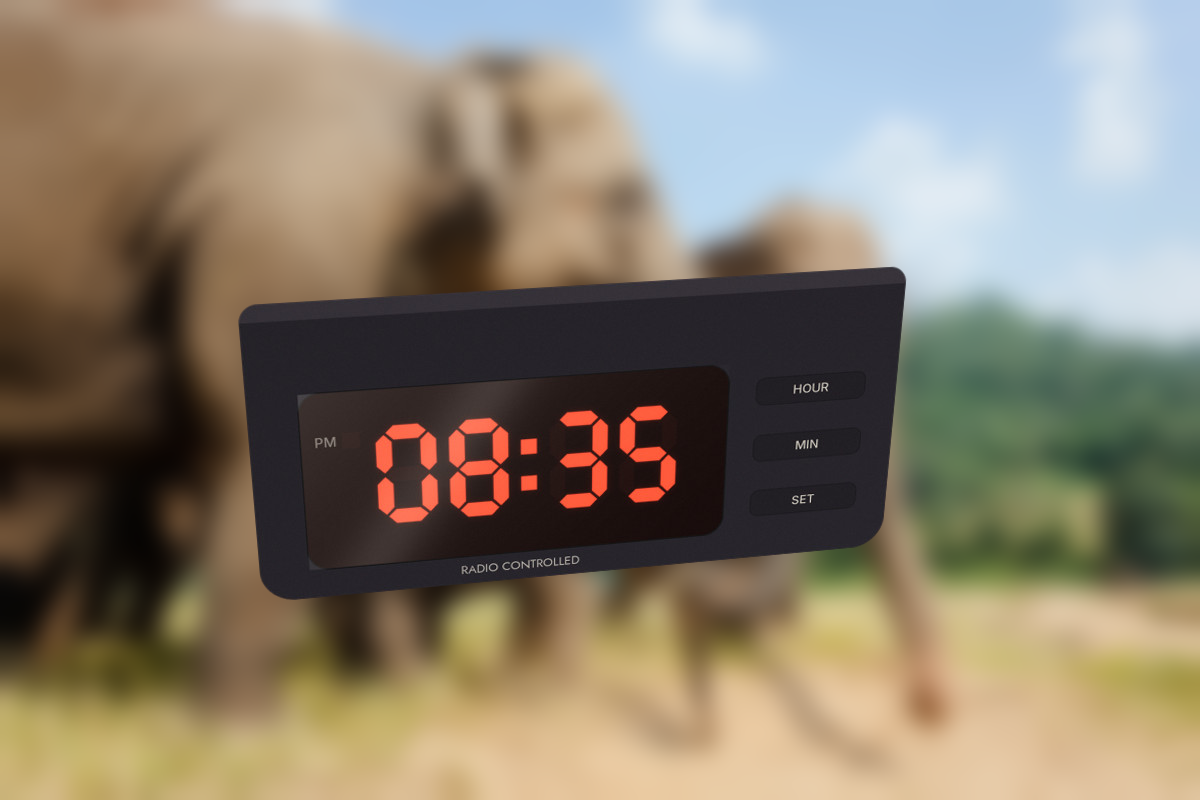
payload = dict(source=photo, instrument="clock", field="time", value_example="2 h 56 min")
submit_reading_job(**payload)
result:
8 h 35 min
